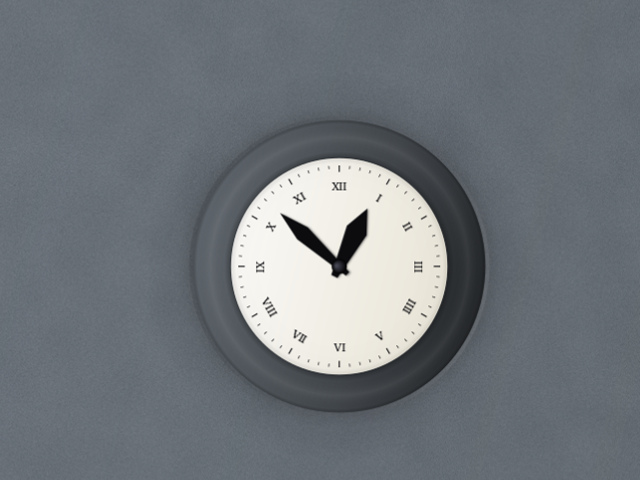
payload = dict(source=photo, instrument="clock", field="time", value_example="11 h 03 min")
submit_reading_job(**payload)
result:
12 h 52 min
